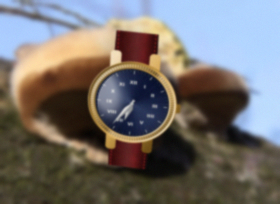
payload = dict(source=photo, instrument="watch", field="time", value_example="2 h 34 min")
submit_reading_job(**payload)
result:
6 h 36 min
